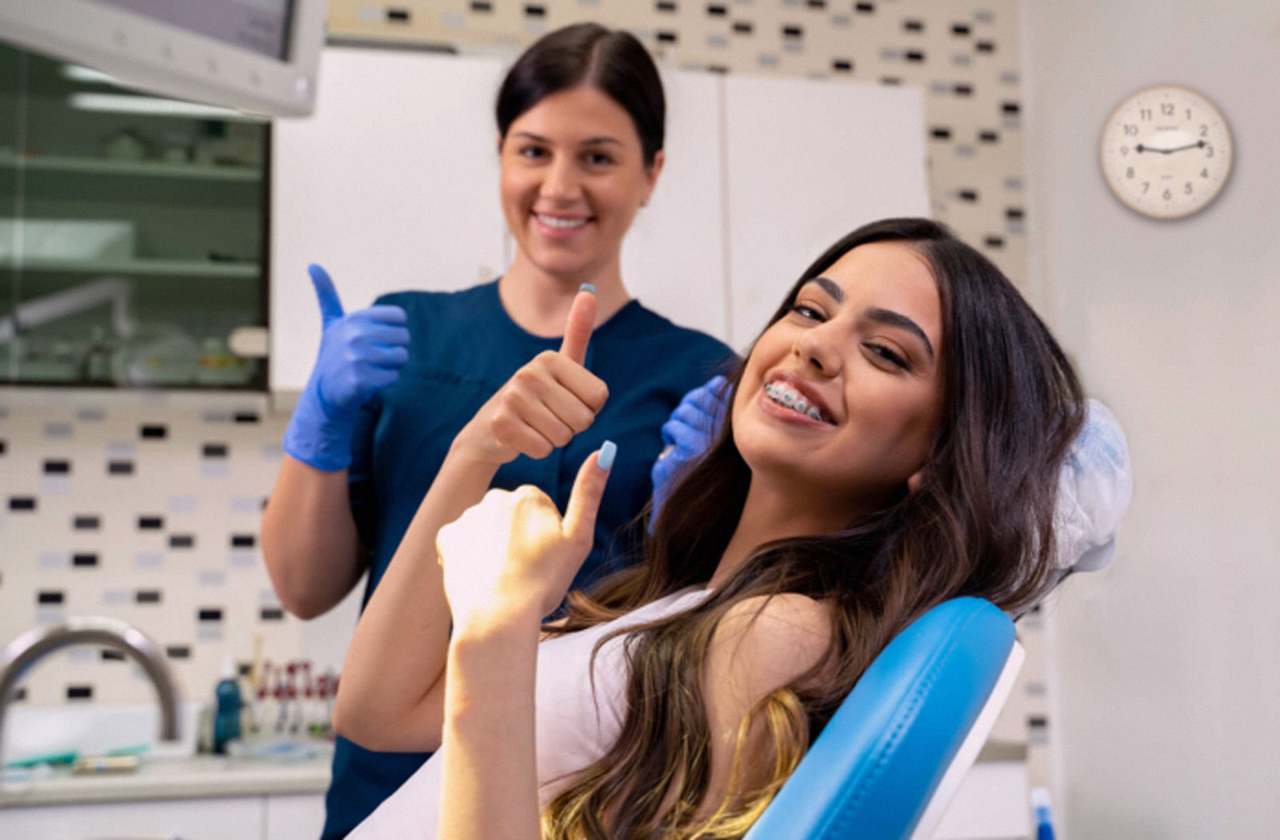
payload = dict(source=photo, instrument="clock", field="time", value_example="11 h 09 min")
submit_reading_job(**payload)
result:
9 h 13 min
